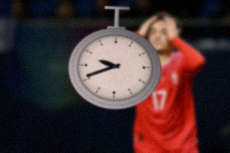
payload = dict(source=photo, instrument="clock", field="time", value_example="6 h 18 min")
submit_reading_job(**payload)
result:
9 h 41 min
